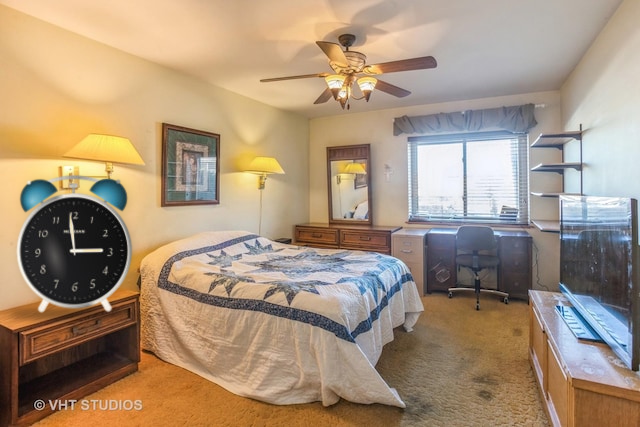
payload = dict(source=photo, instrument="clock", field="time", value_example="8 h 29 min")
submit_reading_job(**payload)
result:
2 h 59 min
